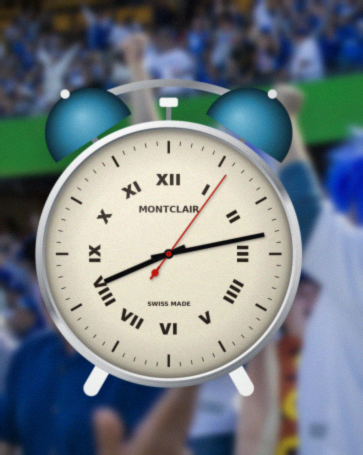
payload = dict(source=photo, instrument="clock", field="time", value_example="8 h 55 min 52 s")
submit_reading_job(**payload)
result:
8 h 13 min 06 s
